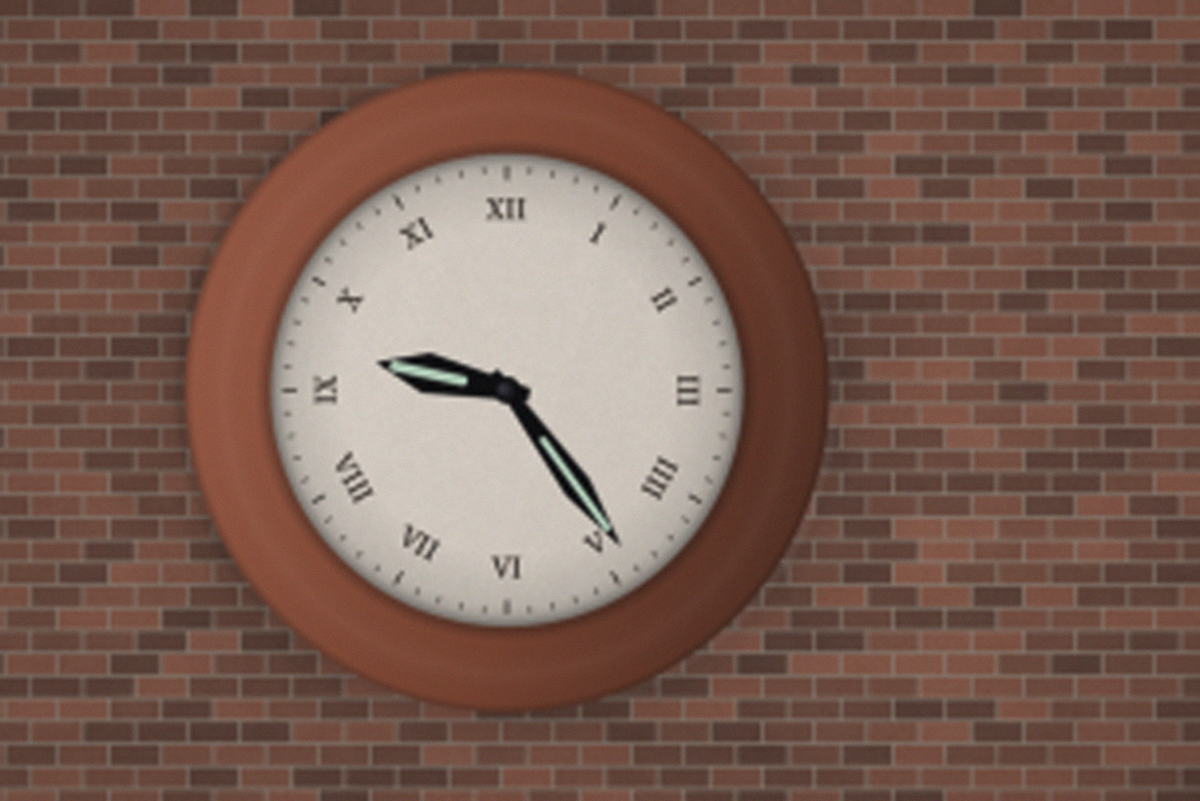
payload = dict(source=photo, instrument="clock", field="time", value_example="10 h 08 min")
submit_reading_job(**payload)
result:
9 h 24 min
